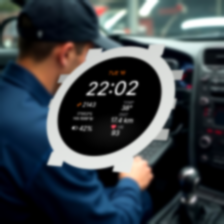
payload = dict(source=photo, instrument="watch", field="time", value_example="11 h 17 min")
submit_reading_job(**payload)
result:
22 h 02 min
